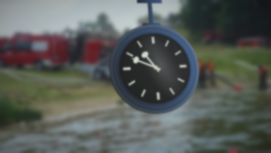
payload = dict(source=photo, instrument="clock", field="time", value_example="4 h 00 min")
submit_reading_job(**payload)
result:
10 h 49 min
